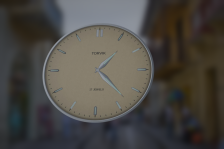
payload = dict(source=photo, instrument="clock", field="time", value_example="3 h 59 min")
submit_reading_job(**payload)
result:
1 h 23 min
